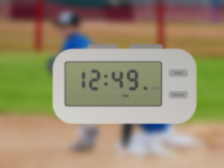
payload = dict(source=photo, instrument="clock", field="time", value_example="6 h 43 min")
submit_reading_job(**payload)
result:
12 h 49 min
